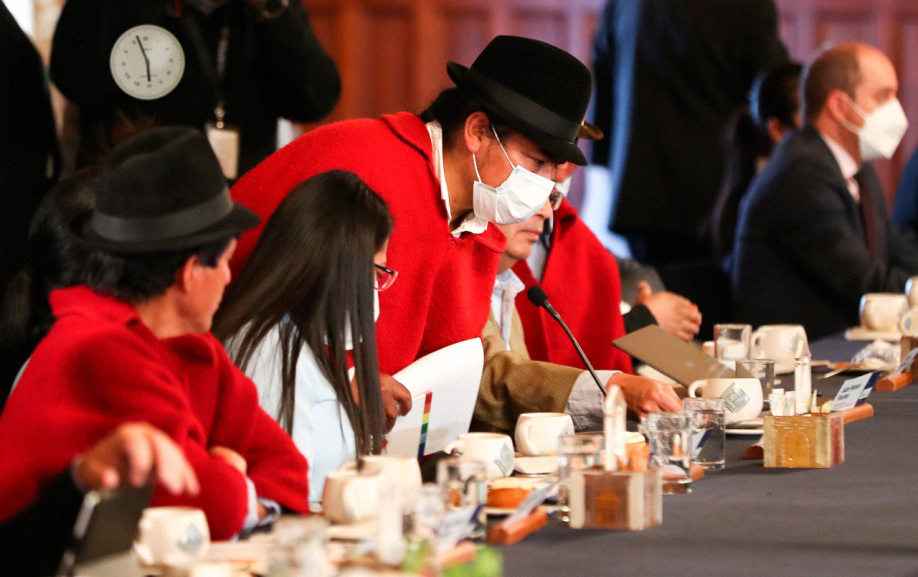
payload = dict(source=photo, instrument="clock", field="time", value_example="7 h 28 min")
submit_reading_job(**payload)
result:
5 h 57 min
